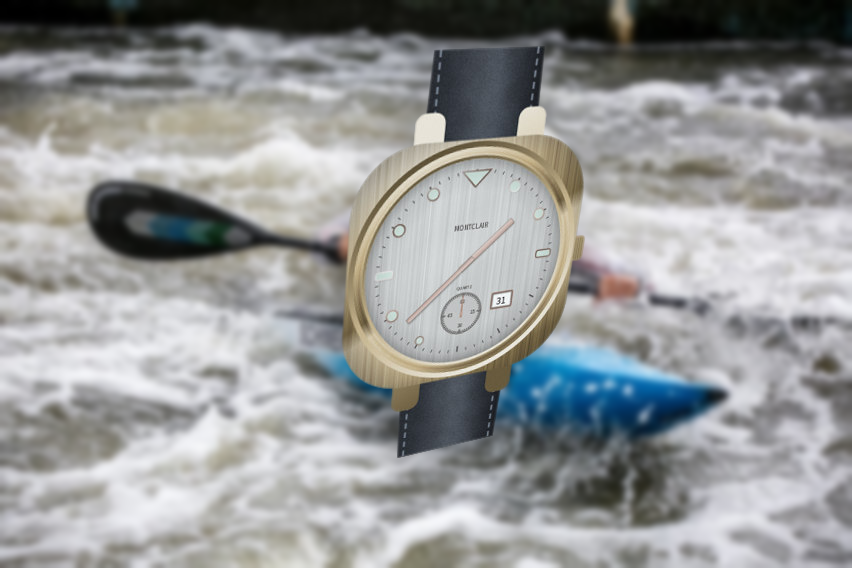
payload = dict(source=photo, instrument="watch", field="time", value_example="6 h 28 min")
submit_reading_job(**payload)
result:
1 h 38 min
